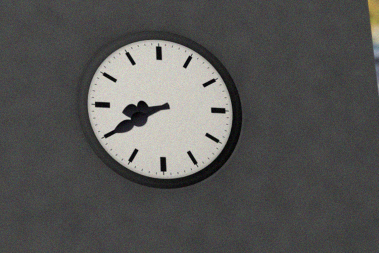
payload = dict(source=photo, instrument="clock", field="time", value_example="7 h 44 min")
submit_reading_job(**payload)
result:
8 h 40 min
